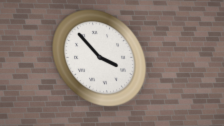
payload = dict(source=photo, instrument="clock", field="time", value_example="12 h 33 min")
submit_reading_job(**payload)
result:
3 h 54 min
